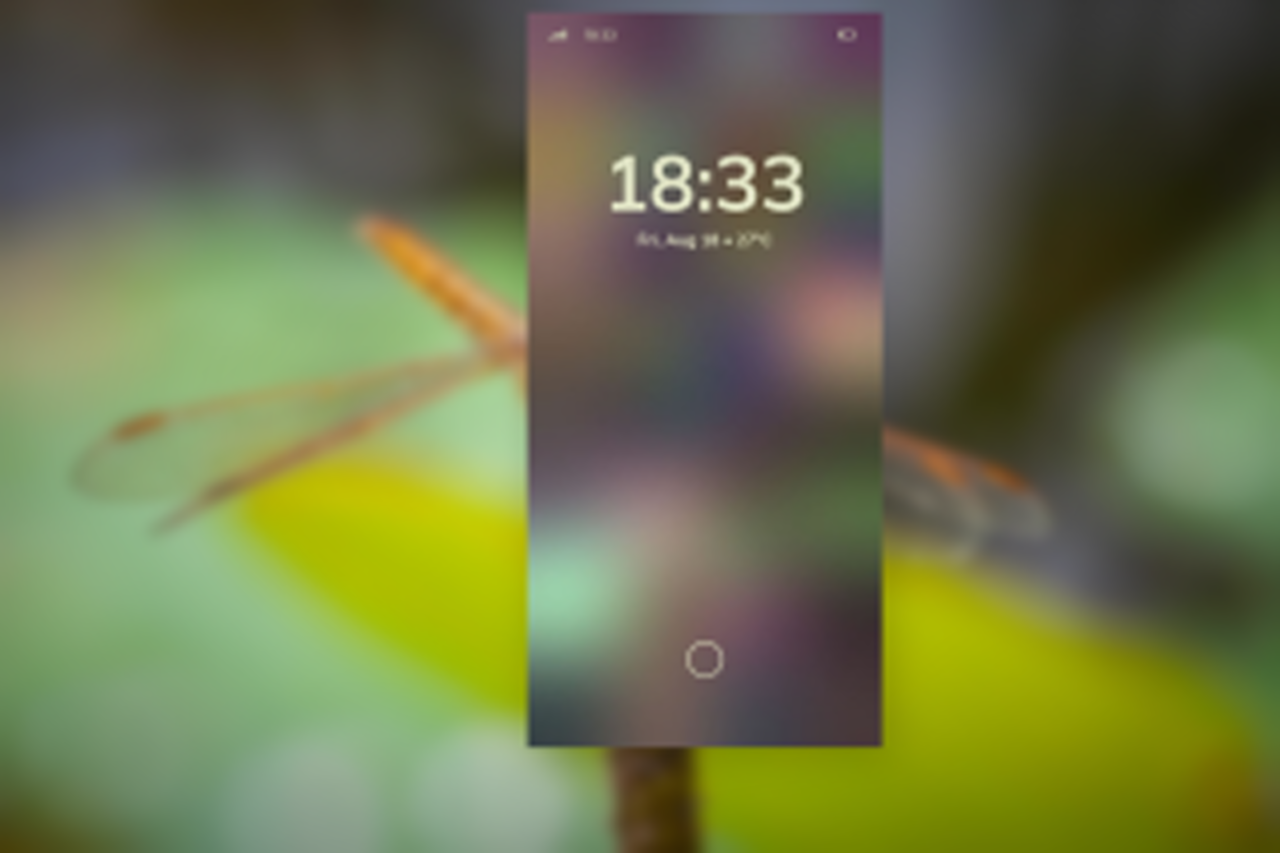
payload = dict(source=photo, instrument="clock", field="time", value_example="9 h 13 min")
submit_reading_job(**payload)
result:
18 h 33 min
